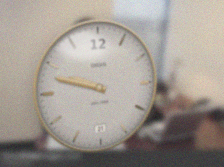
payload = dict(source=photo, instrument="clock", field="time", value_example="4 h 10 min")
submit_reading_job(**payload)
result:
9 h 48 min
